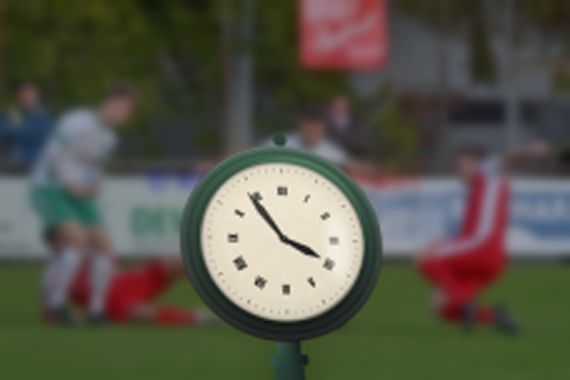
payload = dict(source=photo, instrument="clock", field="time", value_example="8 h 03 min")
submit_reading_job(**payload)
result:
3 h 54 min
